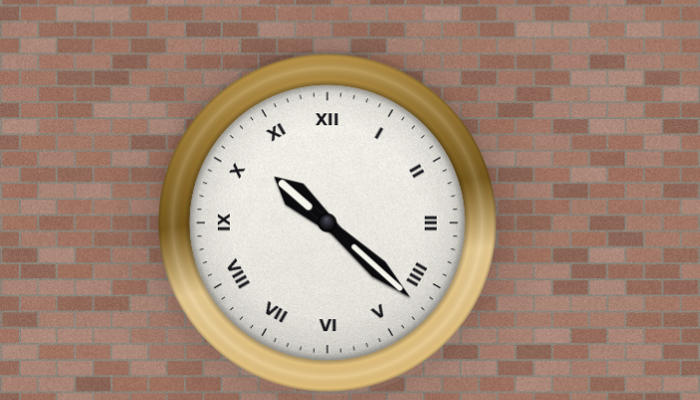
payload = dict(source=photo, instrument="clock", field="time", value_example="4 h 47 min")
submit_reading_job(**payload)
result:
10 h 22 min
